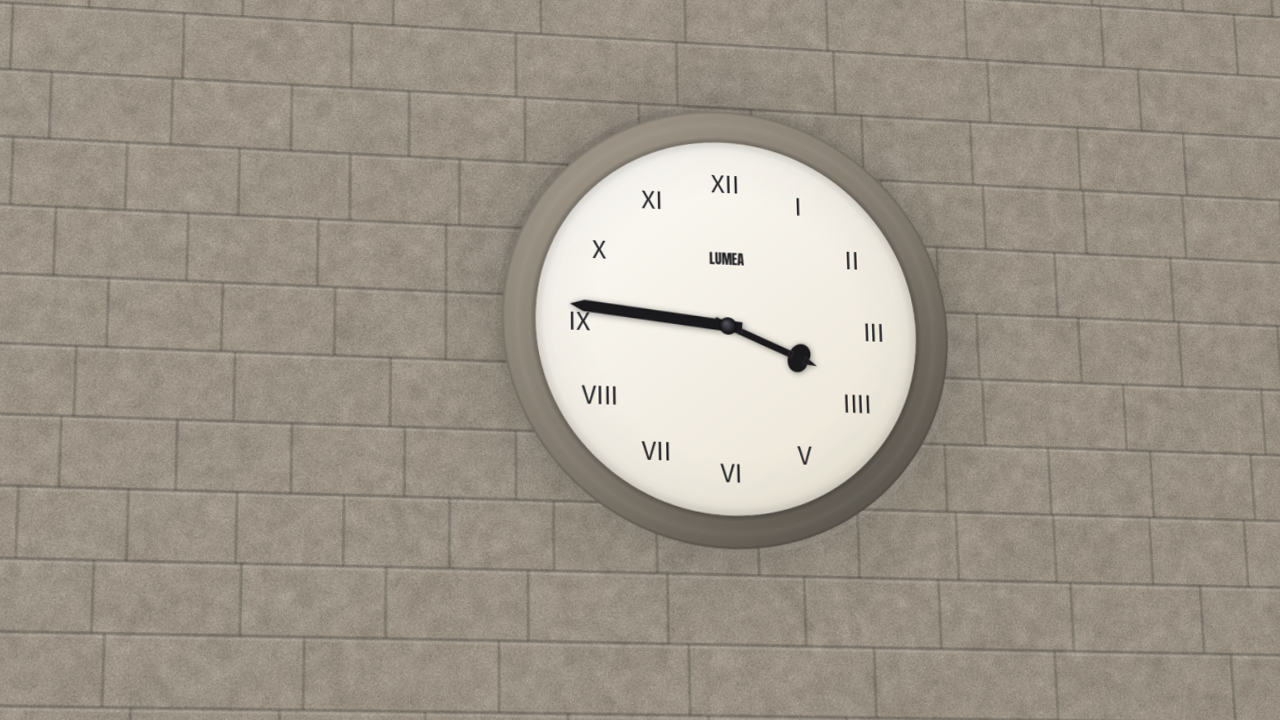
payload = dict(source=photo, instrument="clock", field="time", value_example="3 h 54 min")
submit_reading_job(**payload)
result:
3 h 46 min
